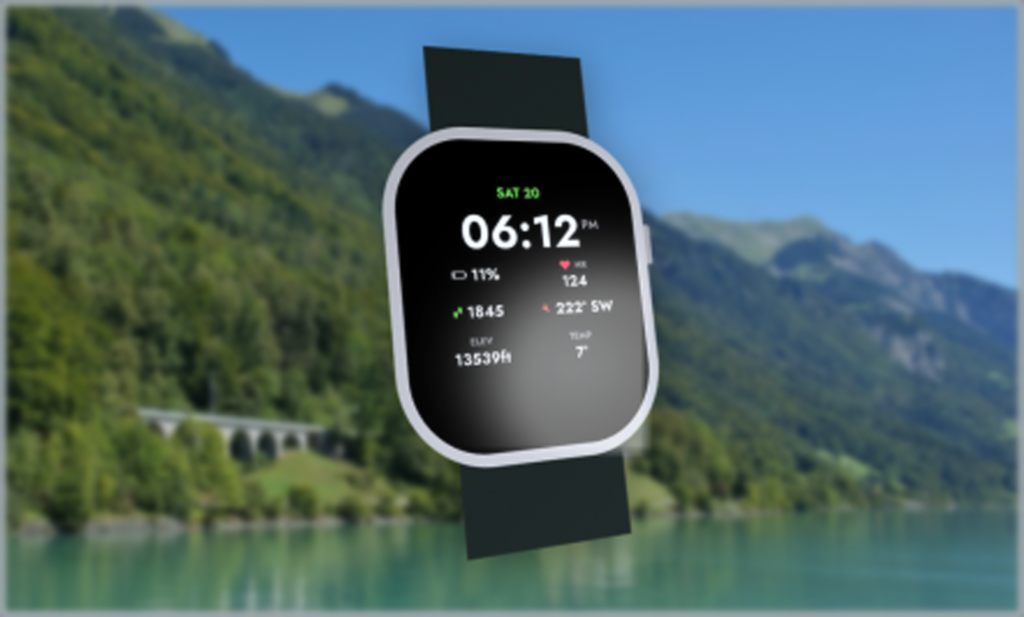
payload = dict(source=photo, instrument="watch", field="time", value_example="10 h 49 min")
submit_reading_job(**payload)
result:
6 h 12 min
